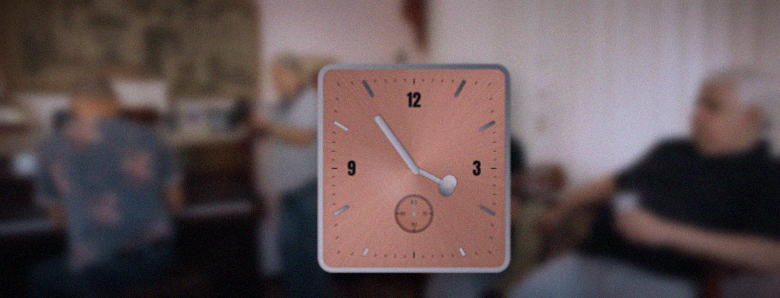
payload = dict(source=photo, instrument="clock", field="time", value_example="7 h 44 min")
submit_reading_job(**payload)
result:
3 h 54 min
